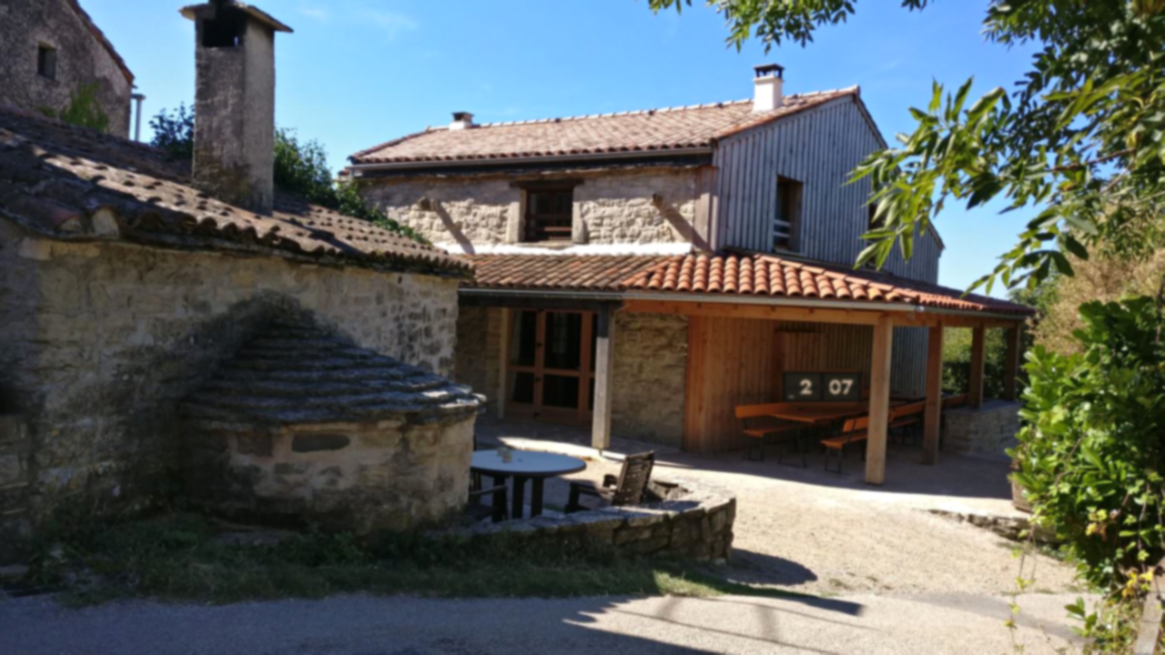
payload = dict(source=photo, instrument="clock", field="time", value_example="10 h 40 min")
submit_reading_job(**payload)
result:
2 h 07 min
